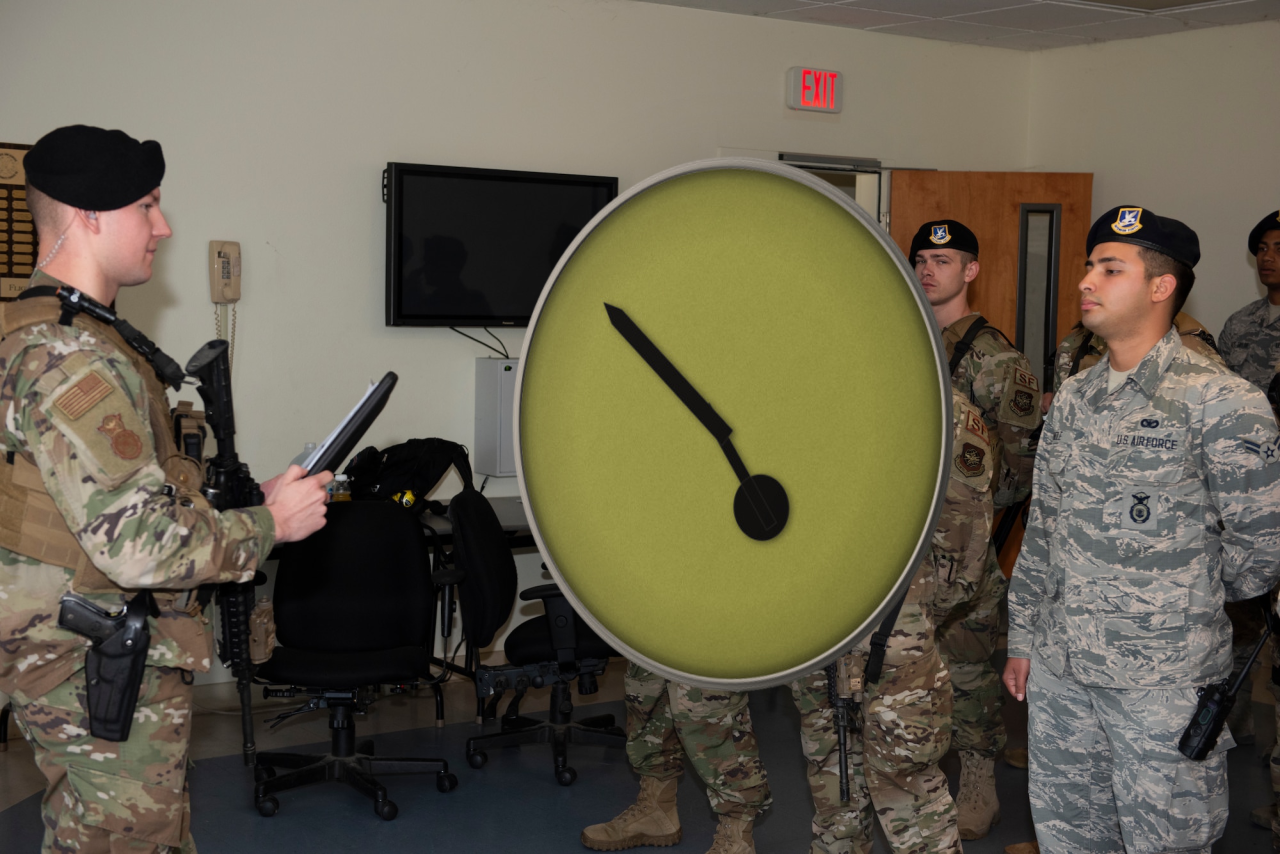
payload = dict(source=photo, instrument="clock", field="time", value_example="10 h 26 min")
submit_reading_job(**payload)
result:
4 h 52 min
